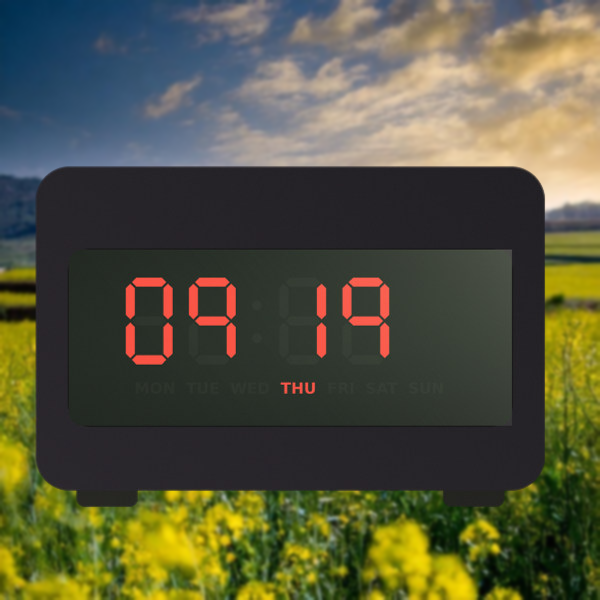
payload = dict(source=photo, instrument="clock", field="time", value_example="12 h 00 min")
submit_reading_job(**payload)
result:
9 h 19 min
